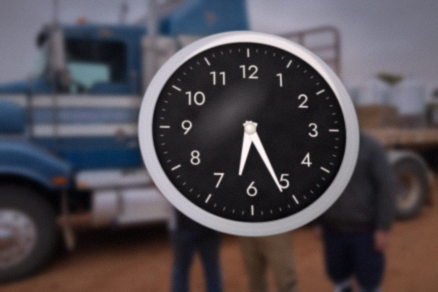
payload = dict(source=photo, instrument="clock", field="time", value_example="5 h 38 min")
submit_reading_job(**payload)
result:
6 h 26 min
